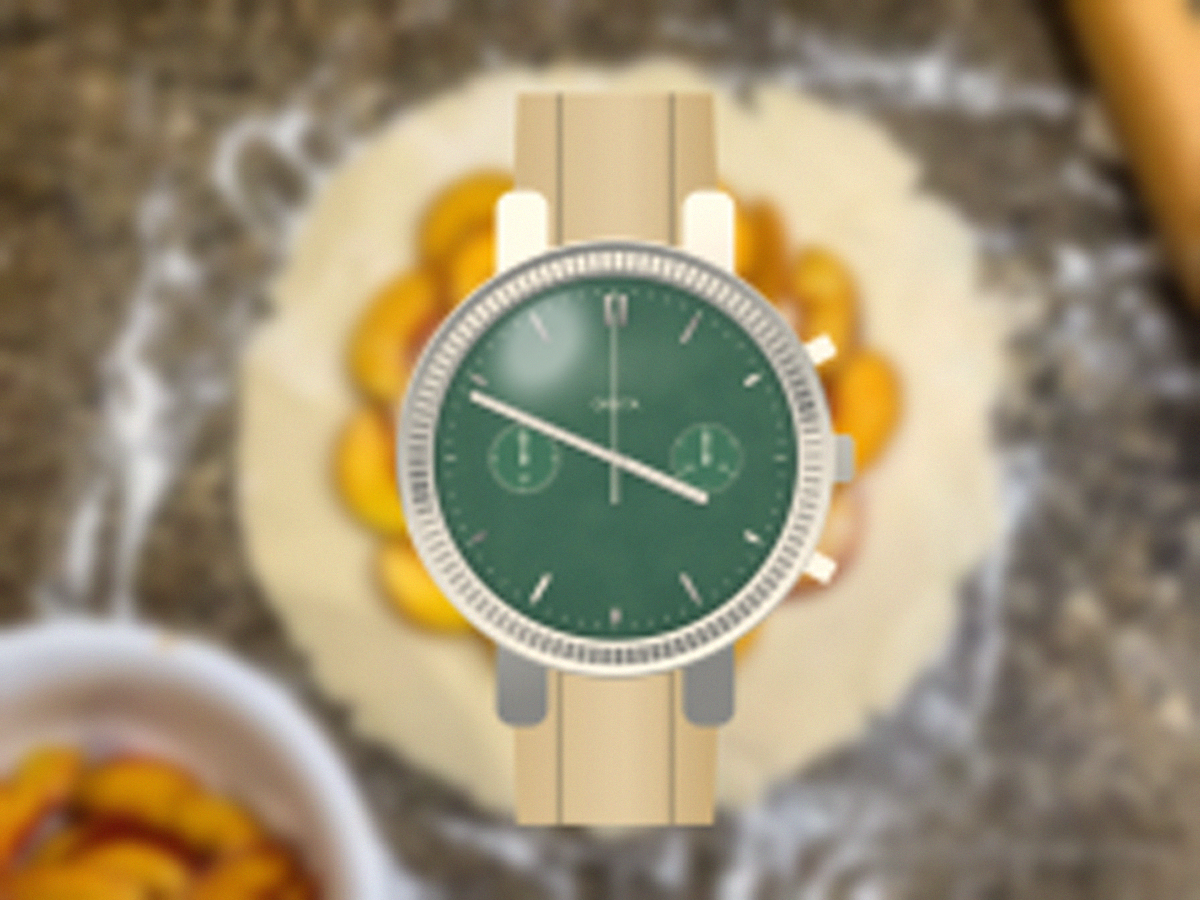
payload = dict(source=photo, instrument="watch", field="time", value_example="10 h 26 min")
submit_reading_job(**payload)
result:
3 h 49 min
